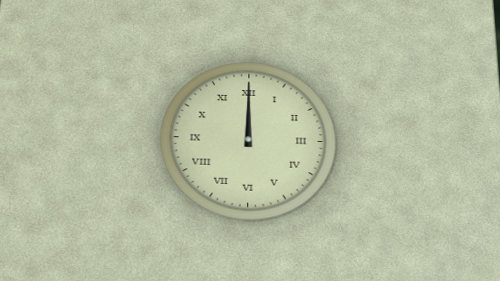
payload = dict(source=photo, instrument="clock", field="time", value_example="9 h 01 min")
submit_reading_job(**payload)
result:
12 h 00 min
